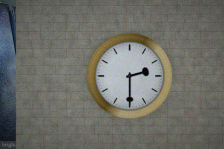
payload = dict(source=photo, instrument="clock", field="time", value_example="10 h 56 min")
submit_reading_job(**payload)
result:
2 h 30 min
